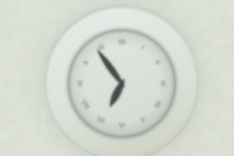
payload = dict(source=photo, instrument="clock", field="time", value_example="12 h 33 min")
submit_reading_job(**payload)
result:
6 h 54 min
